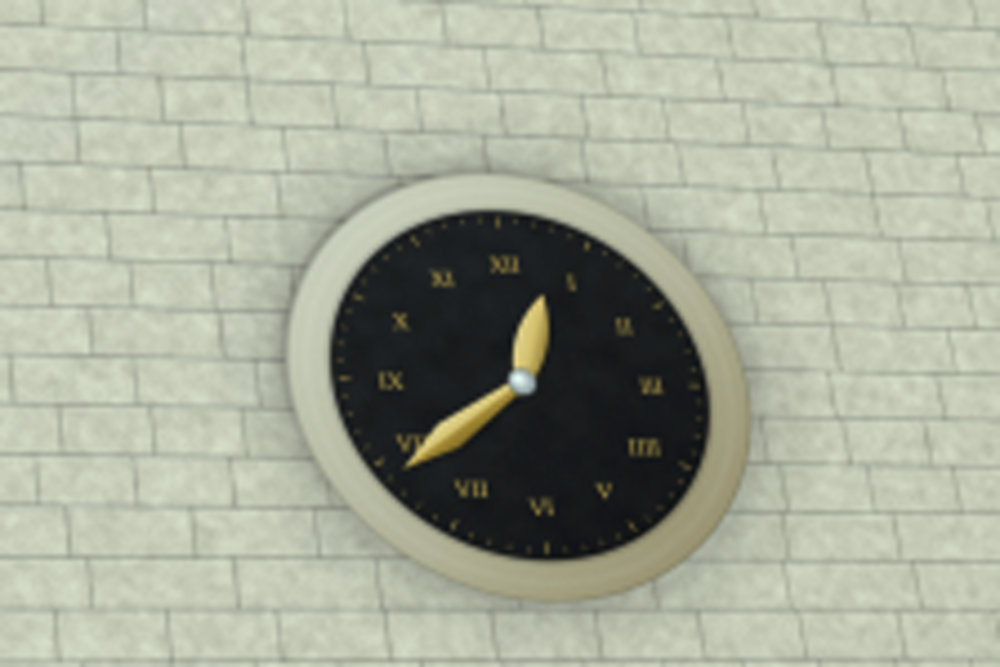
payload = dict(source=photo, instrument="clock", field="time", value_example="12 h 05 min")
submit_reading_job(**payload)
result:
12 h 39 min
